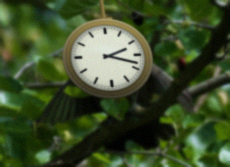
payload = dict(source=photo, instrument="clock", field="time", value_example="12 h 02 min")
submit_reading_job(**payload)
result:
2 h 18 min
